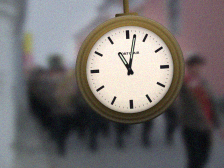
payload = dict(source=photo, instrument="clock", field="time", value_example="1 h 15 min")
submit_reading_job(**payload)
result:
11 h 02 min
